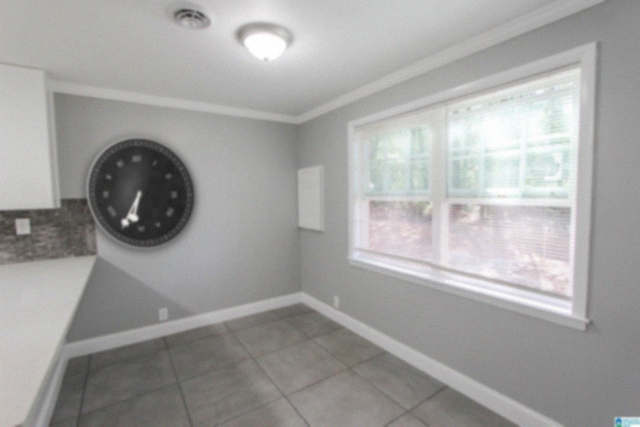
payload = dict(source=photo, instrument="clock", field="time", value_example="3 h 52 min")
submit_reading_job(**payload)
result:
6 h 35 min
